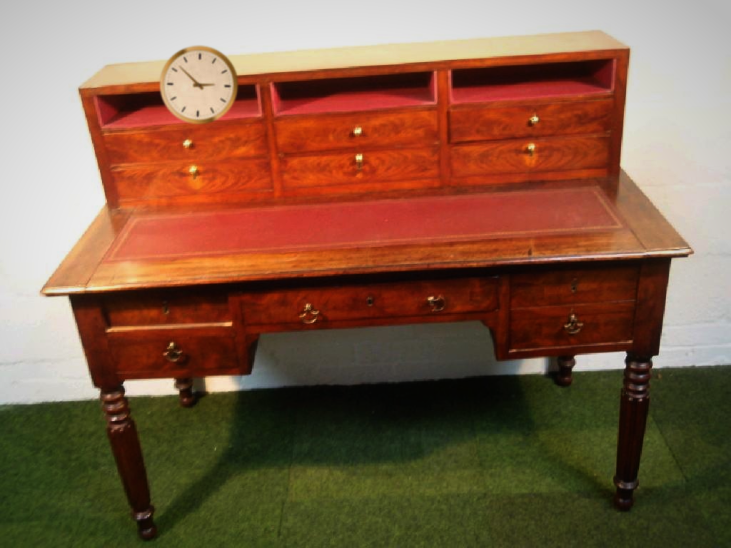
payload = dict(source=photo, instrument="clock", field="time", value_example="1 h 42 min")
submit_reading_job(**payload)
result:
2 h 52 min
